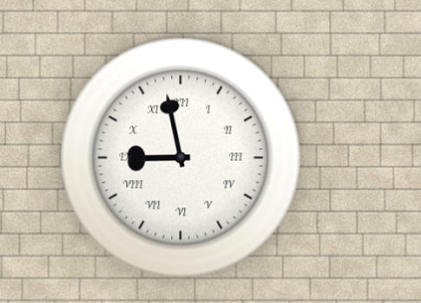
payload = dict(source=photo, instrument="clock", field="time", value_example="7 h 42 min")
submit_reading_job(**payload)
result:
8 h 58 min
